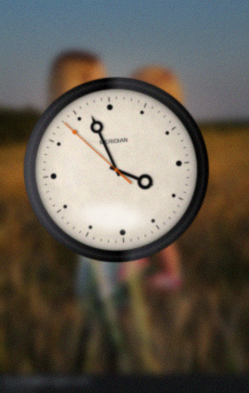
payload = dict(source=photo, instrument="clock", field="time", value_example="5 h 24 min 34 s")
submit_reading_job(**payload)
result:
3 h 56 min 53 s
